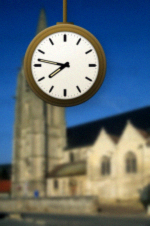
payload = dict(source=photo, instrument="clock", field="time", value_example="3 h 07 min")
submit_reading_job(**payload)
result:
7 h 47 min
